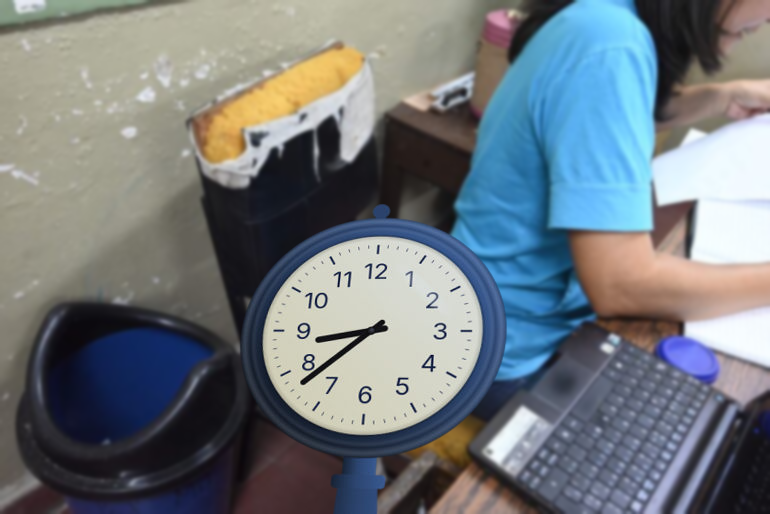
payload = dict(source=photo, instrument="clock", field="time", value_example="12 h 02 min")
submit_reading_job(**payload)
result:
8 h 38 min
